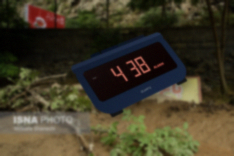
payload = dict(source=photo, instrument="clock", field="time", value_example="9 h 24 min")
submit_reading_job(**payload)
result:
4 h 38 min
